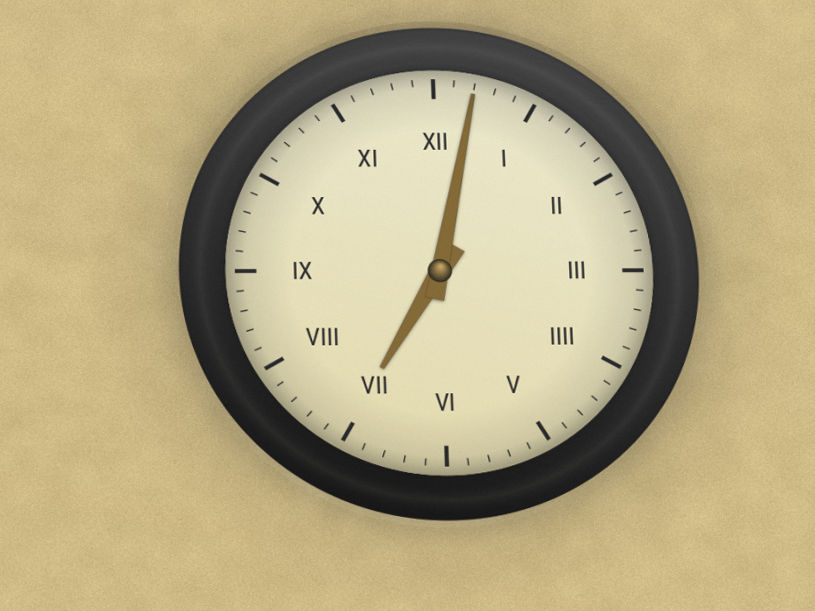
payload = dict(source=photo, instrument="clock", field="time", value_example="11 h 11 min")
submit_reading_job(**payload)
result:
7 h 02 min
